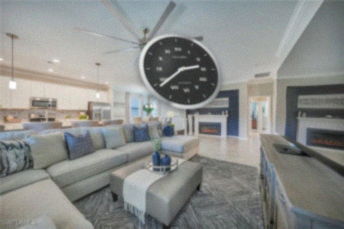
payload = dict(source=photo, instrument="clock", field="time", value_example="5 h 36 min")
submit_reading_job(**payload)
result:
2 h 39 min
